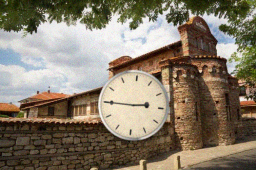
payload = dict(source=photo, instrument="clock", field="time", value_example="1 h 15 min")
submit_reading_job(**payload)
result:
2 h 45 min
